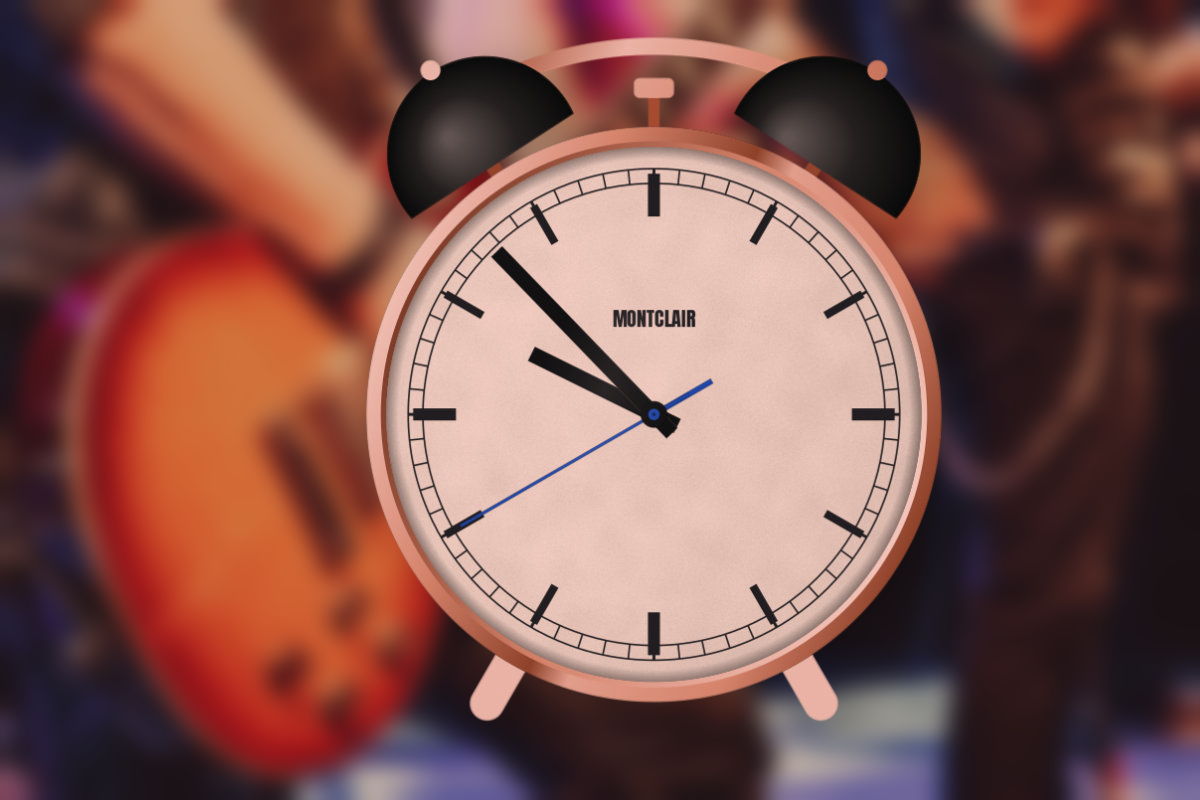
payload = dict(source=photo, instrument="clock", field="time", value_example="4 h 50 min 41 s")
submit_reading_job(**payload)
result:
9 h 52 min 40 s
